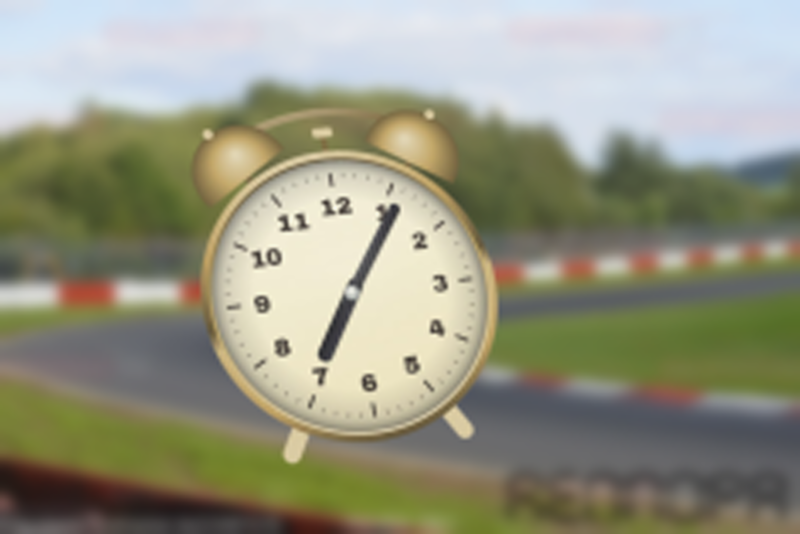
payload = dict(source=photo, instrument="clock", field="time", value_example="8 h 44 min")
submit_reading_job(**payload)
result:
7 h 06 min
